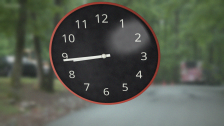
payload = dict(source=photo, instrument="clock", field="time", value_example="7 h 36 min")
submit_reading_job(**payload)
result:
8 h 44 min
